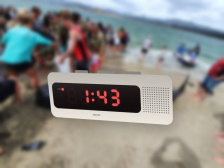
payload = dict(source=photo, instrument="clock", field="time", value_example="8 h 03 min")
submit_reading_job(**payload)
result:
1 h 43 min
